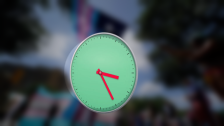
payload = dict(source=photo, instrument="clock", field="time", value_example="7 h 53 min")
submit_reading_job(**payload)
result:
3 h 25 min
